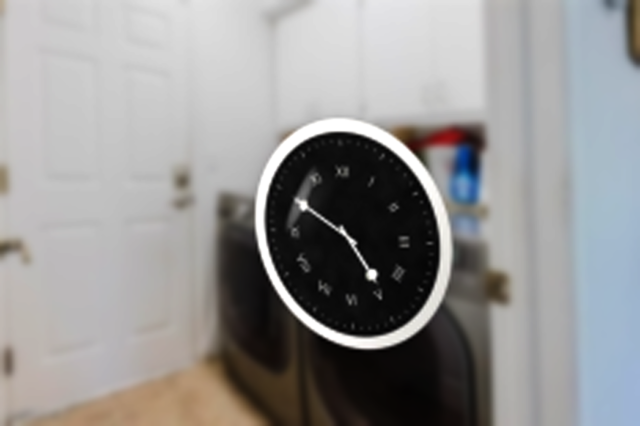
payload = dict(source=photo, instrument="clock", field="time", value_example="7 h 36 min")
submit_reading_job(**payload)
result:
4 h 50 min
